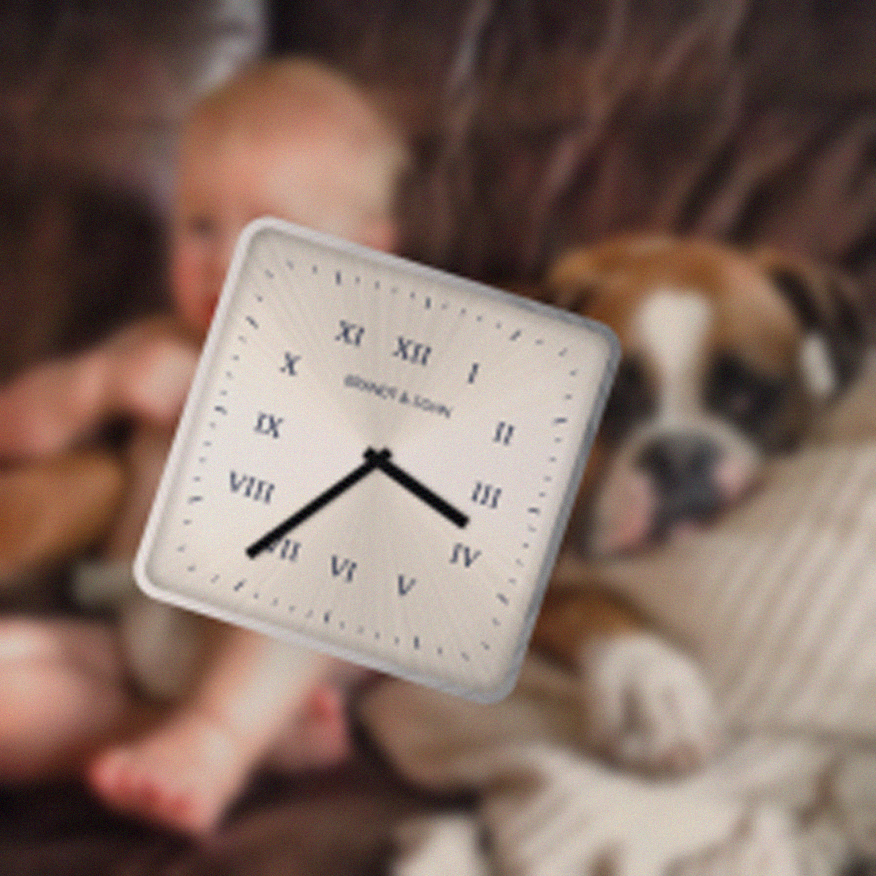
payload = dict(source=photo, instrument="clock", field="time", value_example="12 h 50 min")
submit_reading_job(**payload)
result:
3 h 36 min
